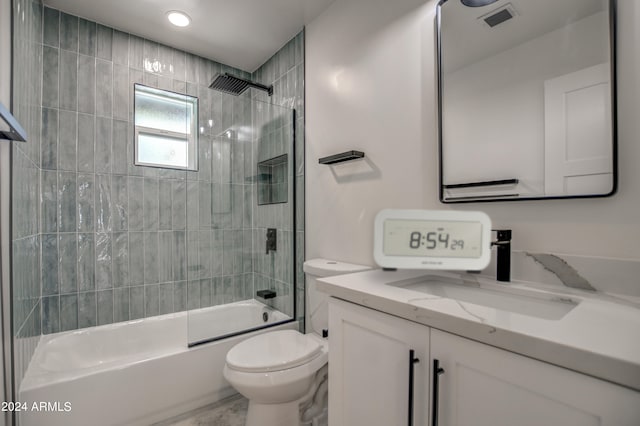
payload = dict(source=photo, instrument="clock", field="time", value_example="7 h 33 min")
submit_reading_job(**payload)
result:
8 h 54 min
